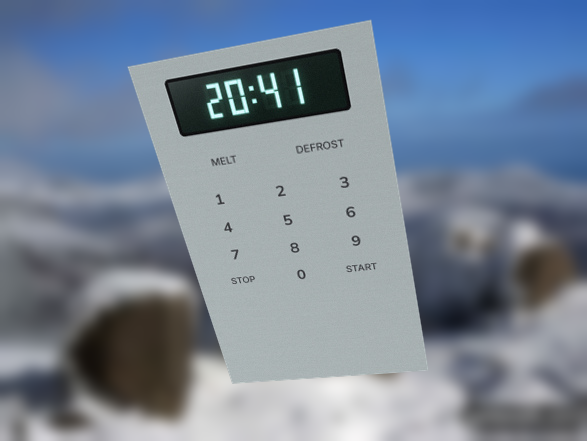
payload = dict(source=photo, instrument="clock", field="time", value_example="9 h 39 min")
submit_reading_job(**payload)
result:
20 h 41 min
